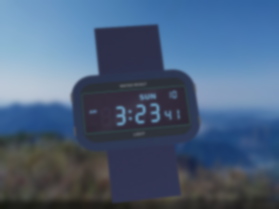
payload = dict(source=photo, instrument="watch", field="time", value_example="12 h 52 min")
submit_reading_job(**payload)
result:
3 h 23 min
